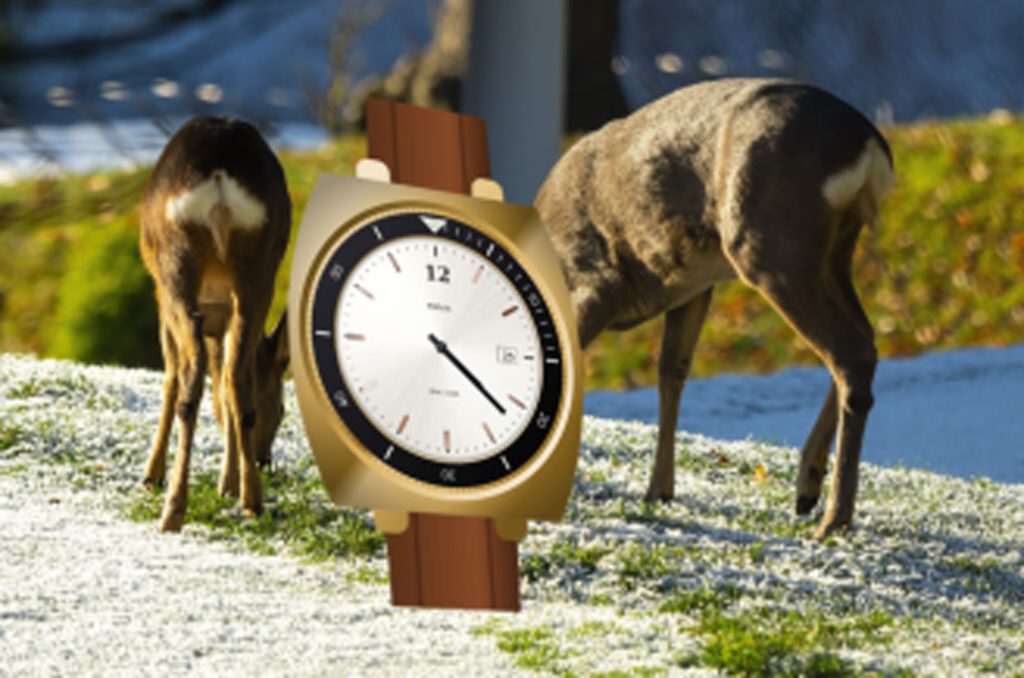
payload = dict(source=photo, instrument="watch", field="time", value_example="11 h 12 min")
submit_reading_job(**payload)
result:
4 h 22 min
